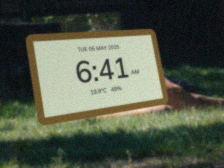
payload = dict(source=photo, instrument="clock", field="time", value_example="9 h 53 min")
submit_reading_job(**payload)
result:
6 h 41 min
